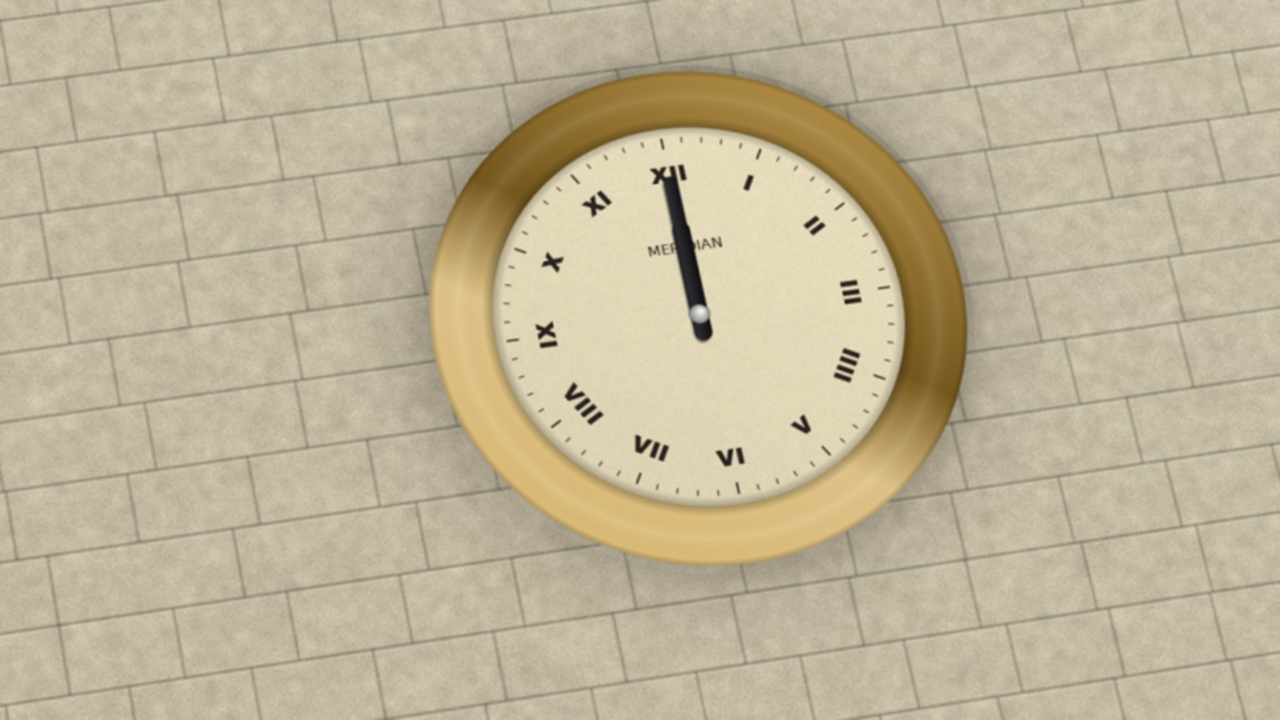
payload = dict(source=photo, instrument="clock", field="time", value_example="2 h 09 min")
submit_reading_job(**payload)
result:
12 h 00 min
